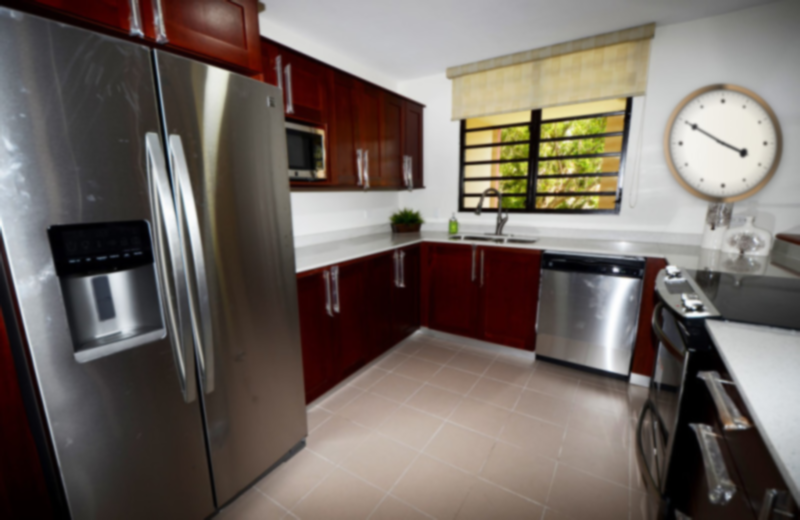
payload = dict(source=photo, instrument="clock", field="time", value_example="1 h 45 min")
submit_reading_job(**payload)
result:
3 h 50 min
